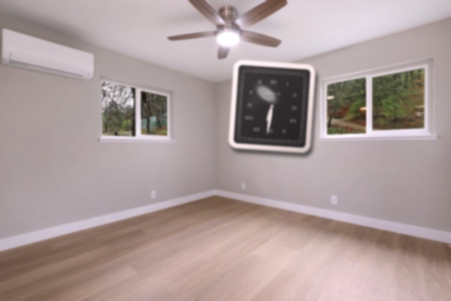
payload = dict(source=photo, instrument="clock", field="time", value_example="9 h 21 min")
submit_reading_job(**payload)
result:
6 h 31 min
